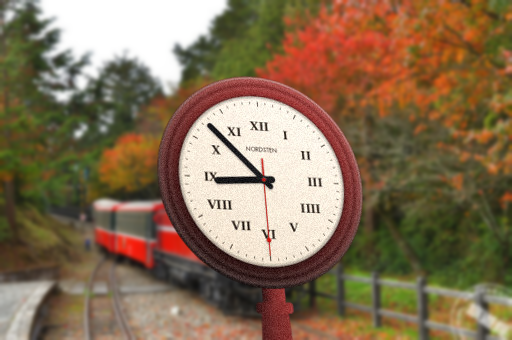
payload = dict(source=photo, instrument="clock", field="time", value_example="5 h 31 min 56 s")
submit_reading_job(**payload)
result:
8 h 52 min 30 s
